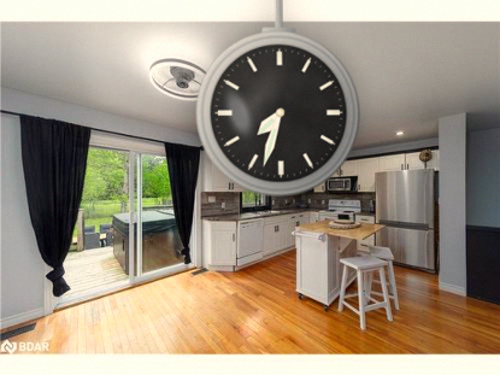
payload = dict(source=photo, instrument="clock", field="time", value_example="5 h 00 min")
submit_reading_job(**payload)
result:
7 h 33 min
